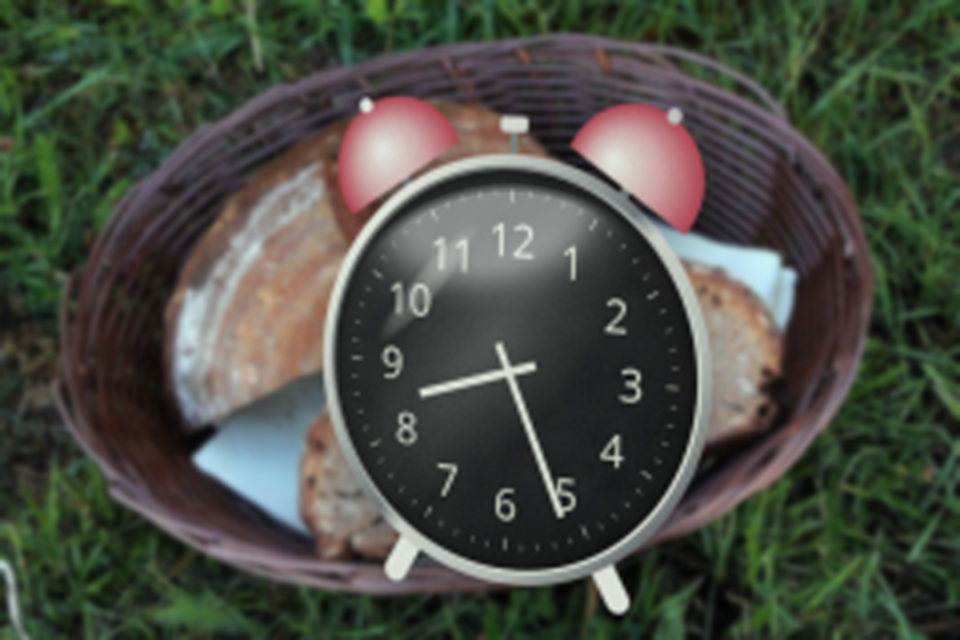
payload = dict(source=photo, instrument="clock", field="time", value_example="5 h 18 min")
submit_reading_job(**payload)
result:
8 h 26 min
